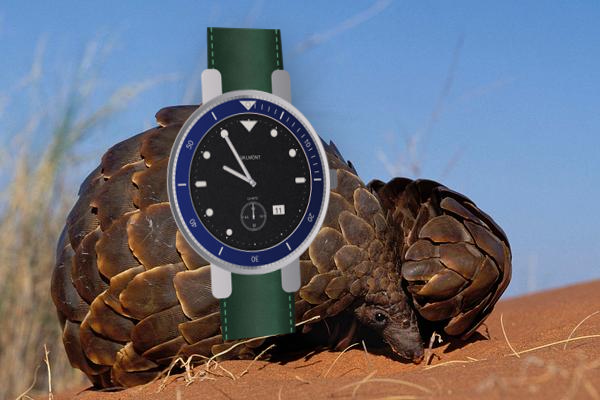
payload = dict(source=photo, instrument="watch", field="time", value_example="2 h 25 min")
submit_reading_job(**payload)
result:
9 h 55 min
